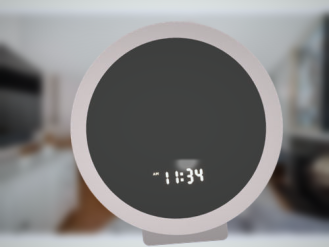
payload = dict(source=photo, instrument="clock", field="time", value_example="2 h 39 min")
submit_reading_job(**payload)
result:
11 h 34 min
